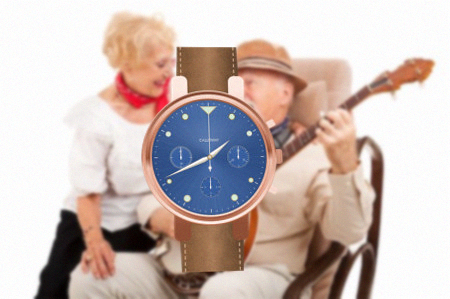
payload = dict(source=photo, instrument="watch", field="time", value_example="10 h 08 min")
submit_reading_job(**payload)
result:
1 h 41 min
